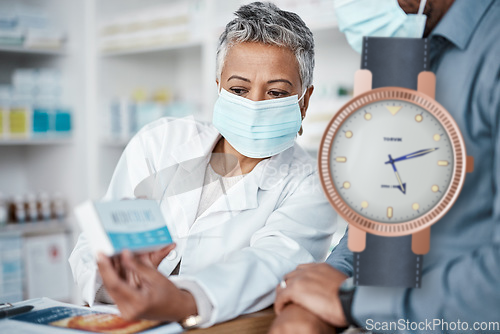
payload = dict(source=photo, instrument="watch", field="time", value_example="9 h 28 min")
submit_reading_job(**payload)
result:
5 h 12 min
